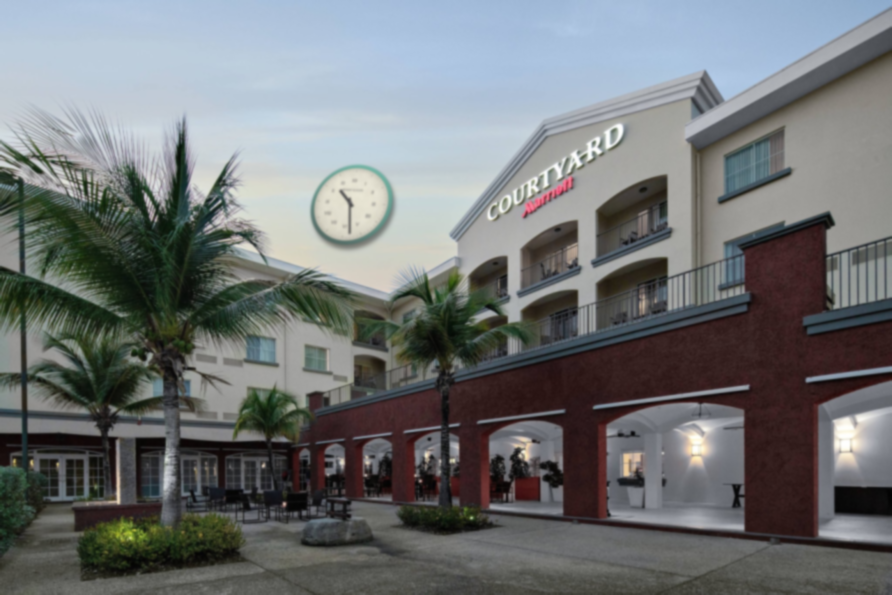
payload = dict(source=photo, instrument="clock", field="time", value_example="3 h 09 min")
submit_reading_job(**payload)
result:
10 h 28 min
